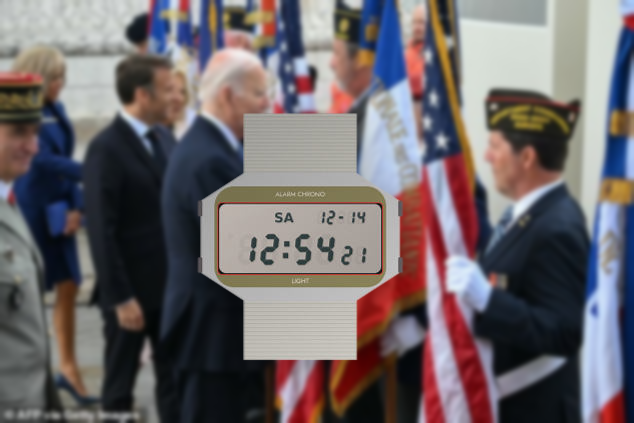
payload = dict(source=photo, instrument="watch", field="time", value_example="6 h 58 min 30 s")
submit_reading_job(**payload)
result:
12 h 54 min 21 s
